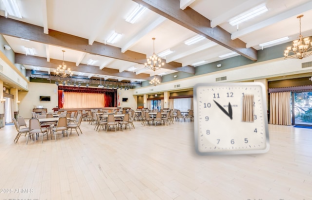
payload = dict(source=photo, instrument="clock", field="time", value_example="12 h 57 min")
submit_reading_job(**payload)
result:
11 h 53 min
